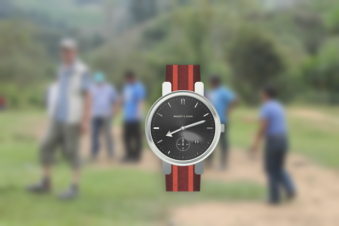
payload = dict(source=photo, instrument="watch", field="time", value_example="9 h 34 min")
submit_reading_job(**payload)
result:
8 h 12 min
